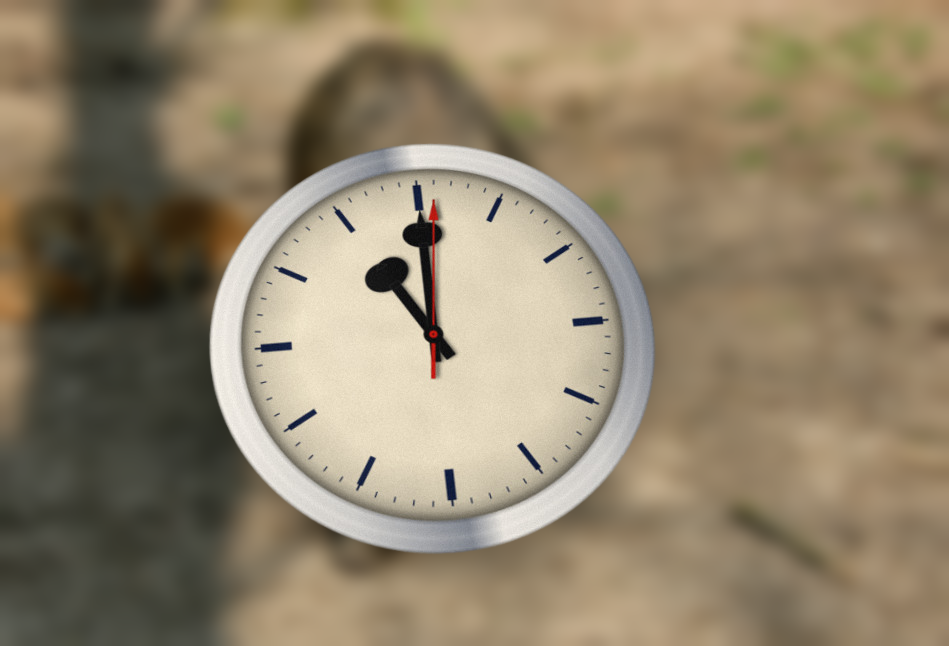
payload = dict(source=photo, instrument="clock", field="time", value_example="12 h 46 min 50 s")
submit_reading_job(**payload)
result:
11 h 00 min 01 s
